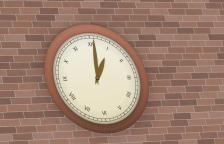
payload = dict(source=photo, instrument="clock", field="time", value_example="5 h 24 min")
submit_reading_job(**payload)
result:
1 h 01 min
